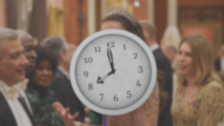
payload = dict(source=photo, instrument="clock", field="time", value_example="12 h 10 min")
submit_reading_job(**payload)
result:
7 h 59 min
